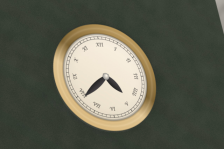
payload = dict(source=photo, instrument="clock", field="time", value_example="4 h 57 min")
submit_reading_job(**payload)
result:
4 h 39 min
